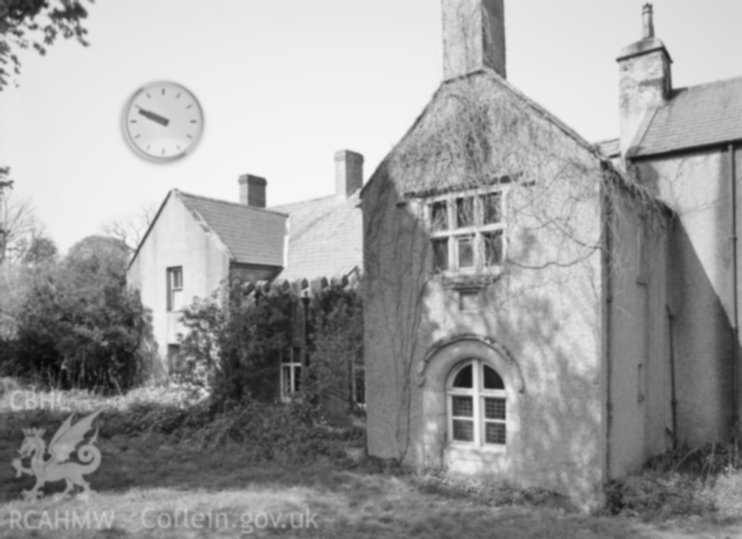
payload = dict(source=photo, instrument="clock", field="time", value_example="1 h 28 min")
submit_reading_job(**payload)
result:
9 h 49 min
